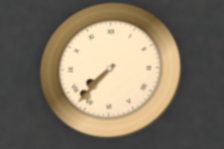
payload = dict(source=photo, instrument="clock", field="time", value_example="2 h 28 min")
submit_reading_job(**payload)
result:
7 h 37 min
